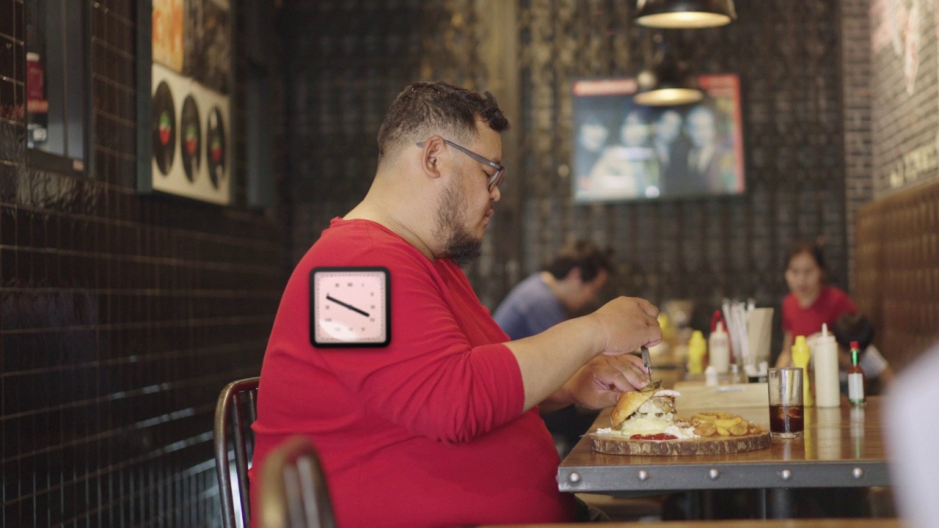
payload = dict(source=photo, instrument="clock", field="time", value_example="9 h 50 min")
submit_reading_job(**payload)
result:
3 h 49 min
